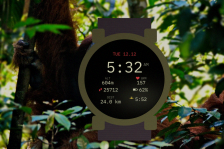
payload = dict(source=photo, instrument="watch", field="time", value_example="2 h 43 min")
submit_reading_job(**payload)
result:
5 h 32 min
